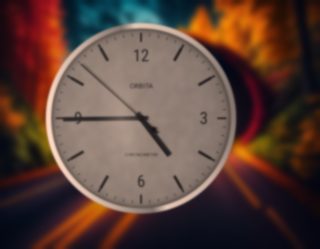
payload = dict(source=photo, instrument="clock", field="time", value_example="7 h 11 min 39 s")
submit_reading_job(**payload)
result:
4 h 44 min 52 s
